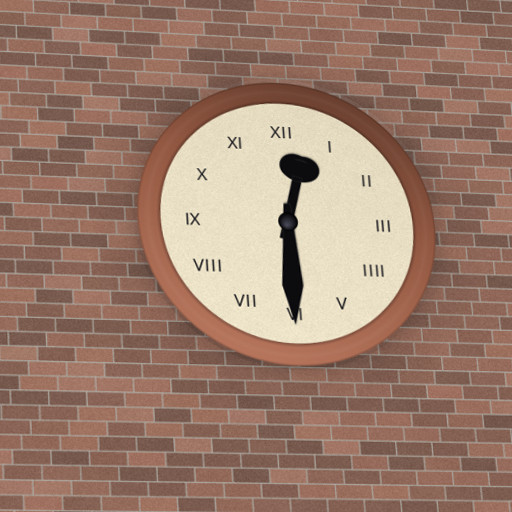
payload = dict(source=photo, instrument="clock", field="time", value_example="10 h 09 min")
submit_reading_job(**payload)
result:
12 h 30 min
